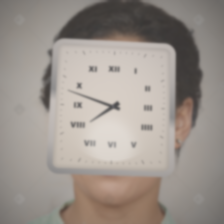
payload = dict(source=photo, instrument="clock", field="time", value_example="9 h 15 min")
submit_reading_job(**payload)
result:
7 h 48 min
